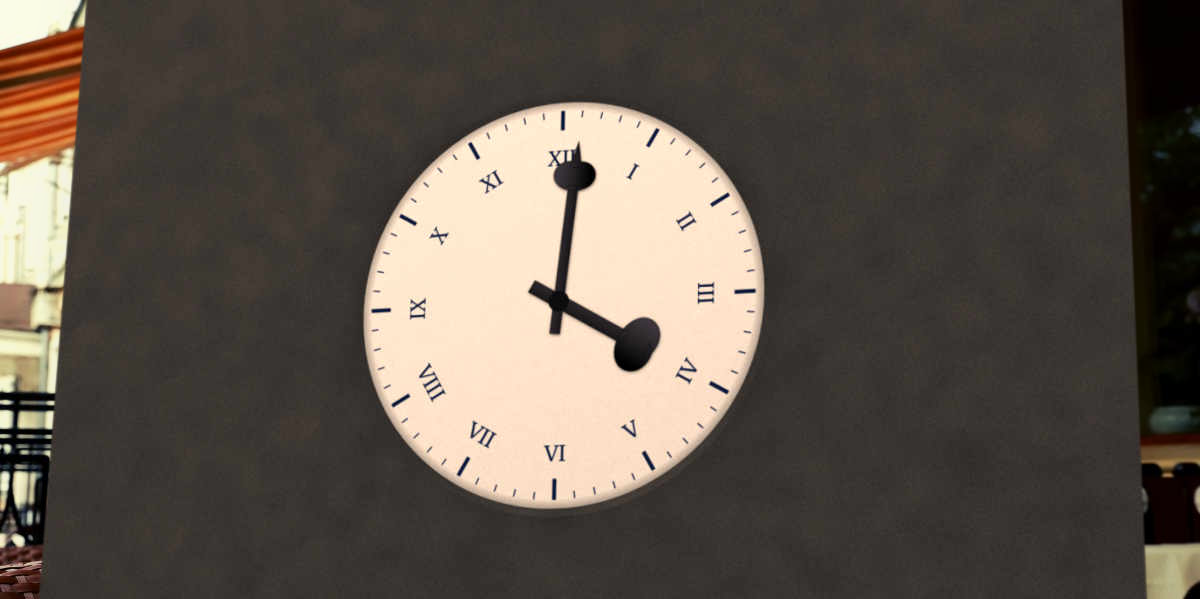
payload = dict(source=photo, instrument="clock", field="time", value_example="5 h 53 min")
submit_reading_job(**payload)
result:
4 h 01 min
